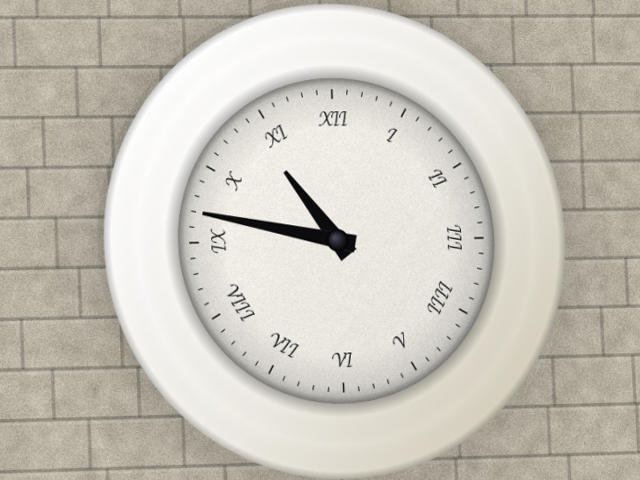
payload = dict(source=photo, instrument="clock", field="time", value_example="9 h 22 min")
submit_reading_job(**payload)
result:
10 h 47 min
